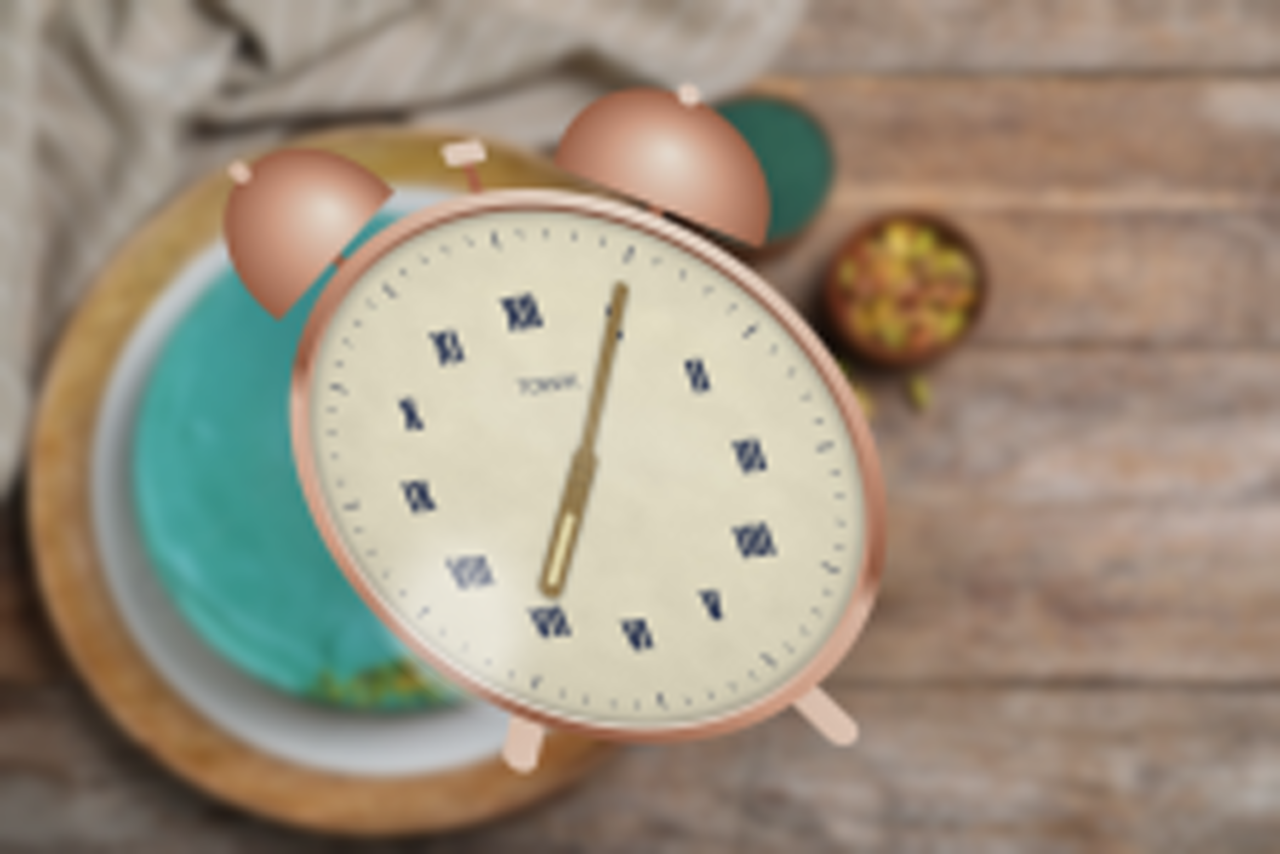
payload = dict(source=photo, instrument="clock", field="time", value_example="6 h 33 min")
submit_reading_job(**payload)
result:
7 h 05 min
